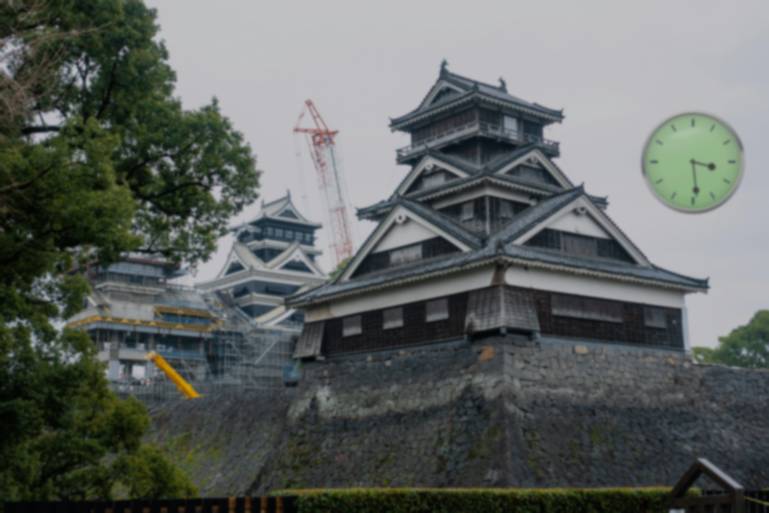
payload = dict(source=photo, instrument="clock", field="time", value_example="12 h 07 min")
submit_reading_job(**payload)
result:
3 h 29 min
